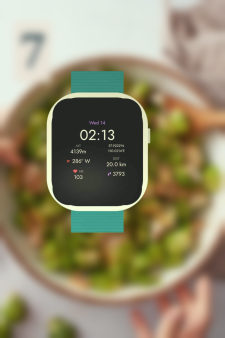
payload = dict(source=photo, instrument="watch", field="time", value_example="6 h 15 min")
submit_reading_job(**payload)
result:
2 h 13 min
